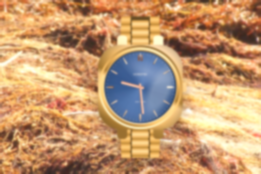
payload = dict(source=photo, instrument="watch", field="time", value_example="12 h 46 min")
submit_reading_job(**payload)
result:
9 h 29 min
